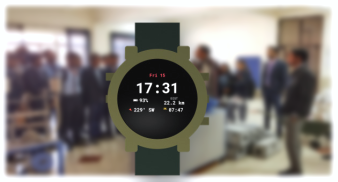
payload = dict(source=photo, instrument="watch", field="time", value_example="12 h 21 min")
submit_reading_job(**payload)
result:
17 h 31 min
